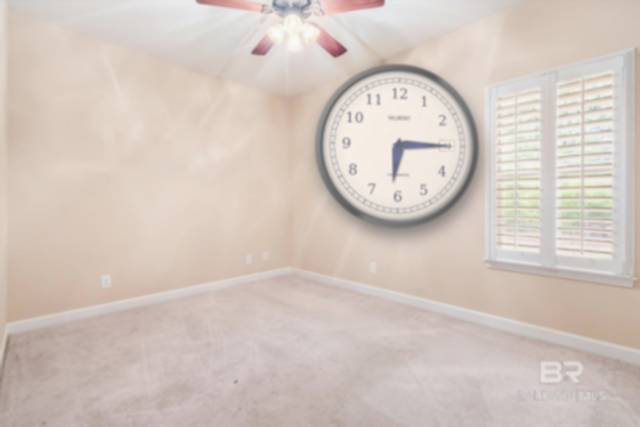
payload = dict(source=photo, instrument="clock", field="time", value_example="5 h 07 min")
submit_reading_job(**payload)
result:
6 h 15 min
